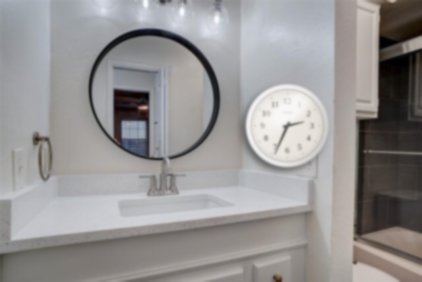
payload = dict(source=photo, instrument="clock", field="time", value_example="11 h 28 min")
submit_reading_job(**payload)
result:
2 h 34 min
